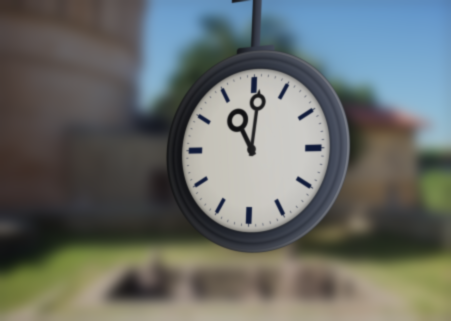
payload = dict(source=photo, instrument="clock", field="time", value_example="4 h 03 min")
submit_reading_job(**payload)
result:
11 h 01 min
